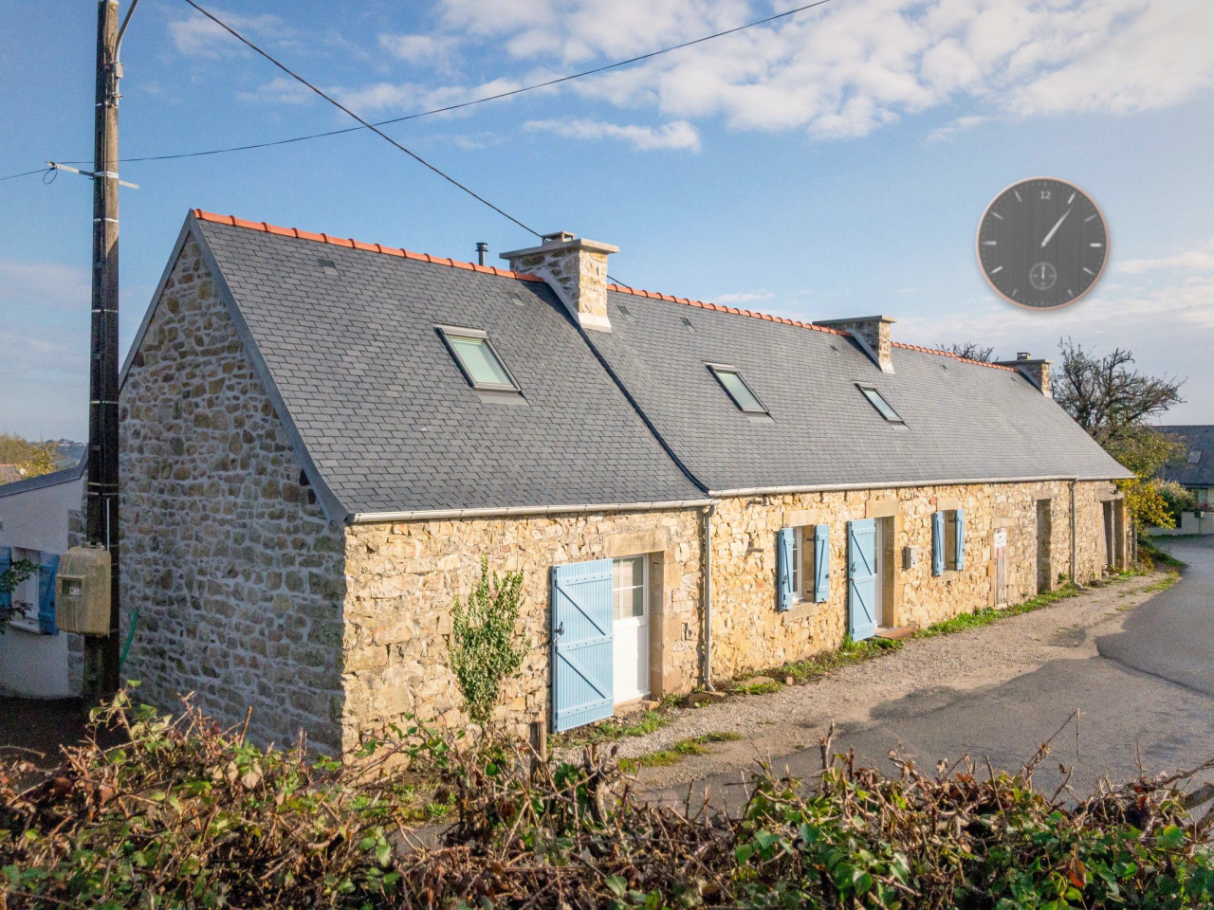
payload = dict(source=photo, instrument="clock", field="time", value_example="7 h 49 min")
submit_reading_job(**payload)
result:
1 h 06 min
